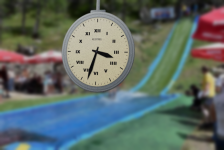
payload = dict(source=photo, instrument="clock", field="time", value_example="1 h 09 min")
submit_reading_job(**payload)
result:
3 h 33 min
